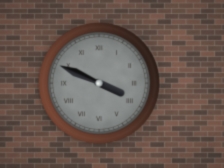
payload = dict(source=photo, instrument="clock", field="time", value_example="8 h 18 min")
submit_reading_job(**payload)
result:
3 h 49 min
